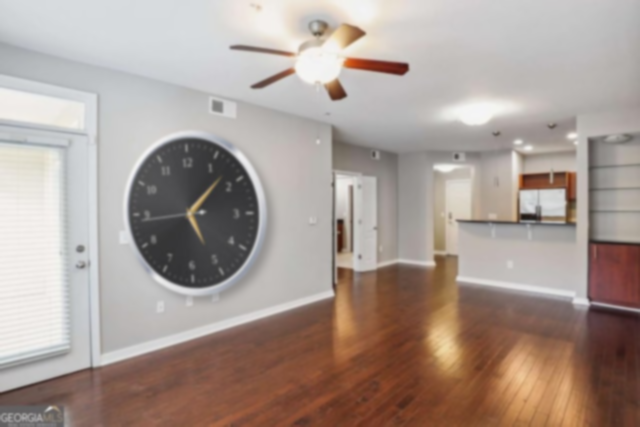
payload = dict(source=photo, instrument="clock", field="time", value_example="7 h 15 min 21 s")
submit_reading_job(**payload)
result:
5 h 07 min 44 s
